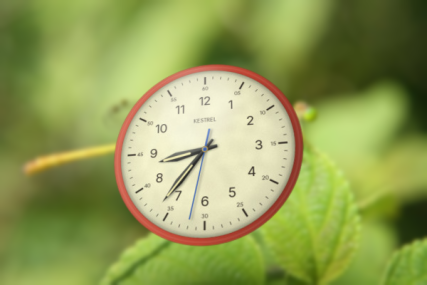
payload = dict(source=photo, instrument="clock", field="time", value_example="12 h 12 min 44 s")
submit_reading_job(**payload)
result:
8 h 36 min 32 s
